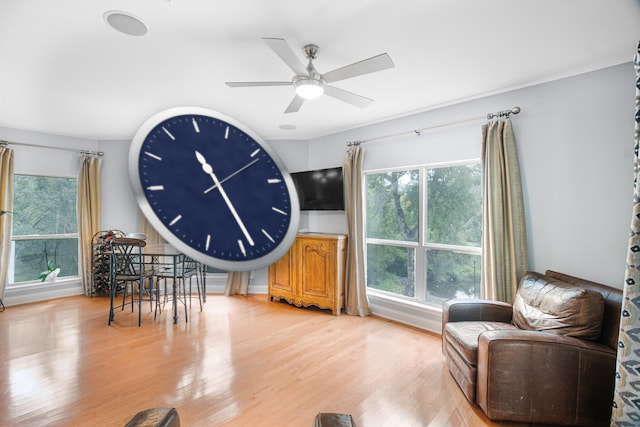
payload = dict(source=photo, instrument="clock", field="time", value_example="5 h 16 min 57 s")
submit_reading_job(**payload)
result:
11 h 28 min 11 s
